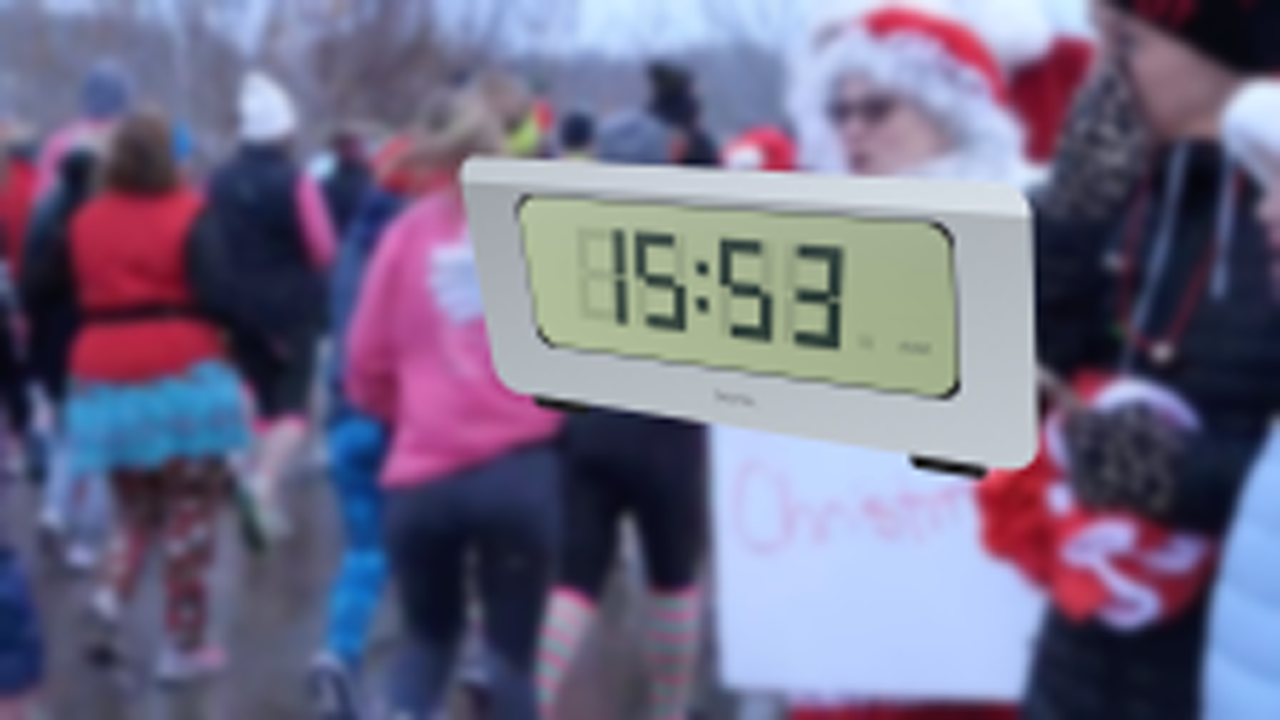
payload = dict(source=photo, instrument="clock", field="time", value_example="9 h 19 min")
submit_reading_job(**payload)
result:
15 h 53 min
